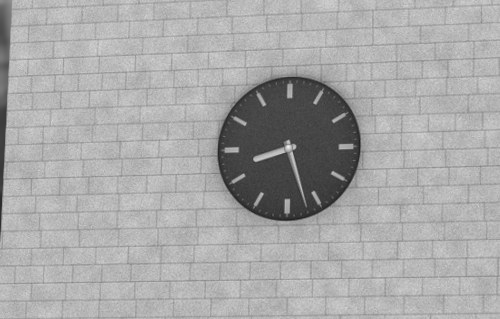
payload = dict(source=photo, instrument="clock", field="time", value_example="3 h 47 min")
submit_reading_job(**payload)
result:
8 h 27 min
